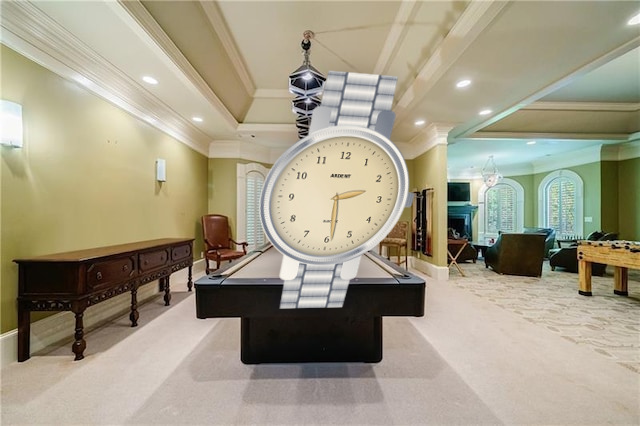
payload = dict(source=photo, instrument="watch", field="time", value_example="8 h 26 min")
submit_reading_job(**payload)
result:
2 h 29 min
